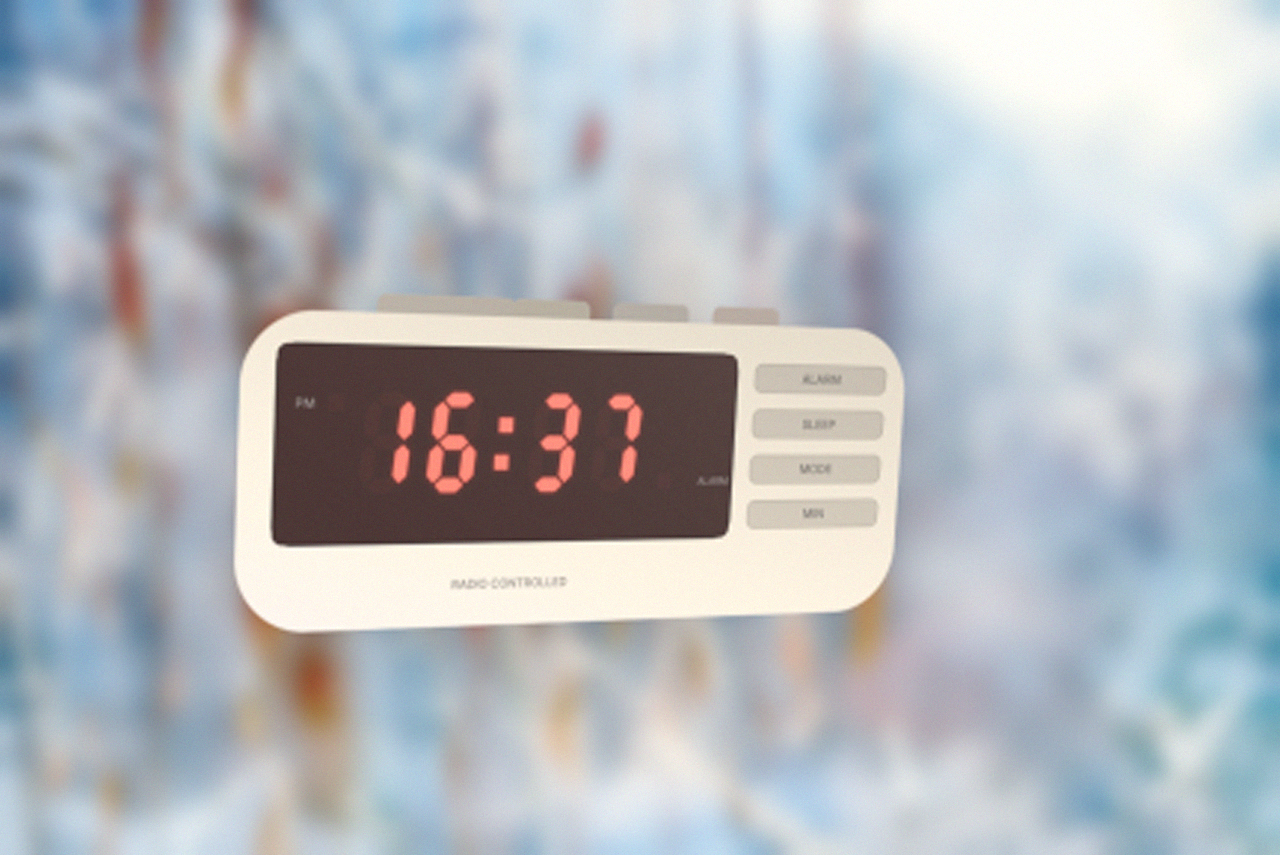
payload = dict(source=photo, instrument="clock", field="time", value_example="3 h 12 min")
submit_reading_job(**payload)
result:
16 h 37 min
